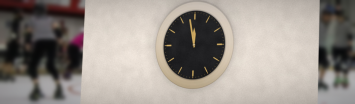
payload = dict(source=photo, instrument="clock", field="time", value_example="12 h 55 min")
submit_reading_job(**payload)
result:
11 h 58 min
